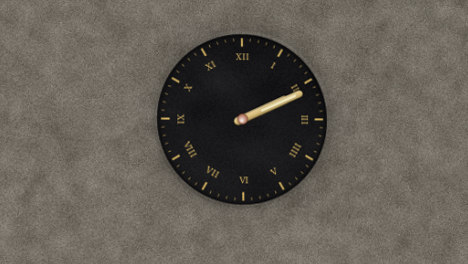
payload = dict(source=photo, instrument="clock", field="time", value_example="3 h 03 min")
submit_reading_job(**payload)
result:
2 h 11 min
